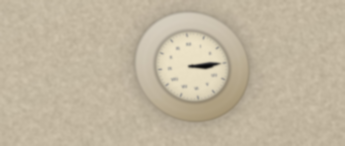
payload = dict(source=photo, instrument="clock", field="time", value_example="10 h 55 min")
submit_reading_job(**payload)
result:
3 h 15 min
